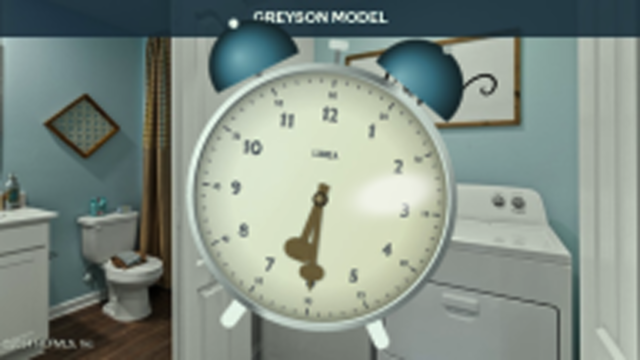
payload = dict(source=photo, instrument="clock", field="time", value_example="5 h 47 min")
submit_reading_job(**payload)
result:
6 h 30 min
